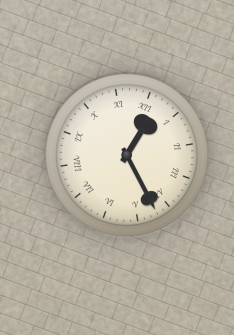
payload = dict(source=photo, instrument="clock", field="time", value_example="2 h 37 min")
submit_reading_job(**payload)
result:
12 h 22 min
